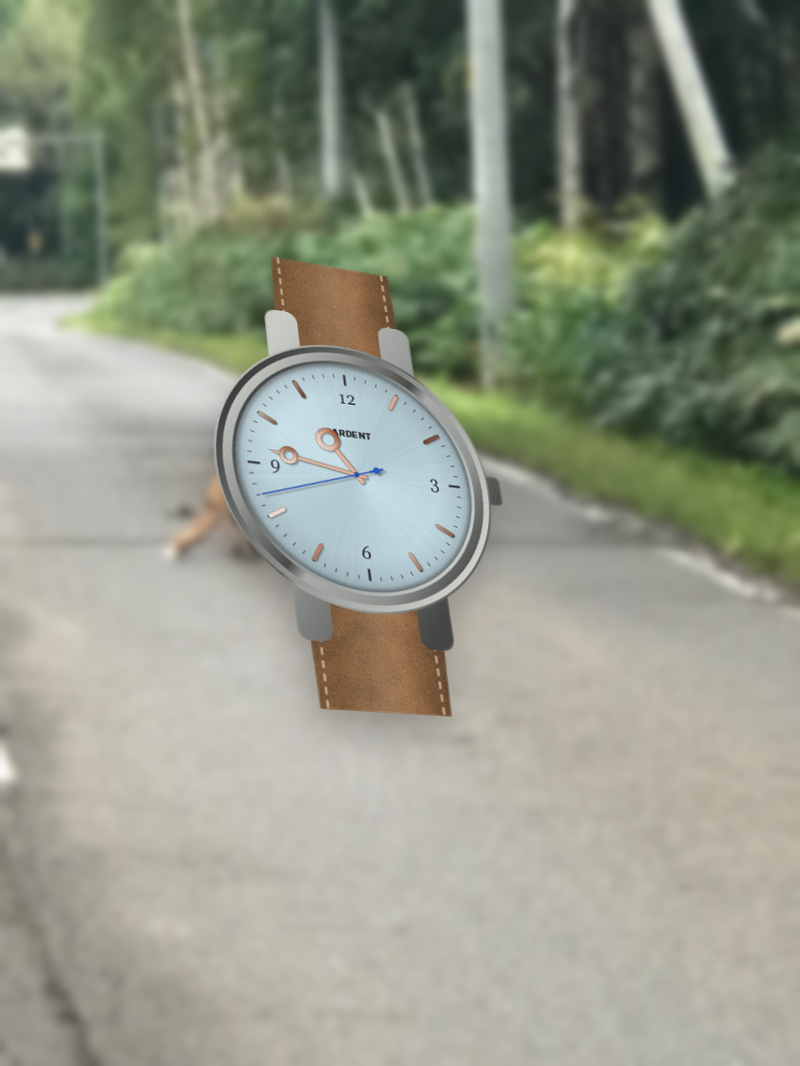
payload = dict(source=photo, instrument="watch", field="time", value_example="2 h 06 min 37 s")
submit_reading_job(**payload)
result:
10 h 46 min 42 s
